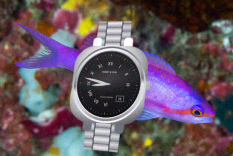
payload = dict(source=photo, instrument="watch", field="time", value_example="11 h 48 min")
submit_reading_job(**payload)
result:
8 h 47 min
